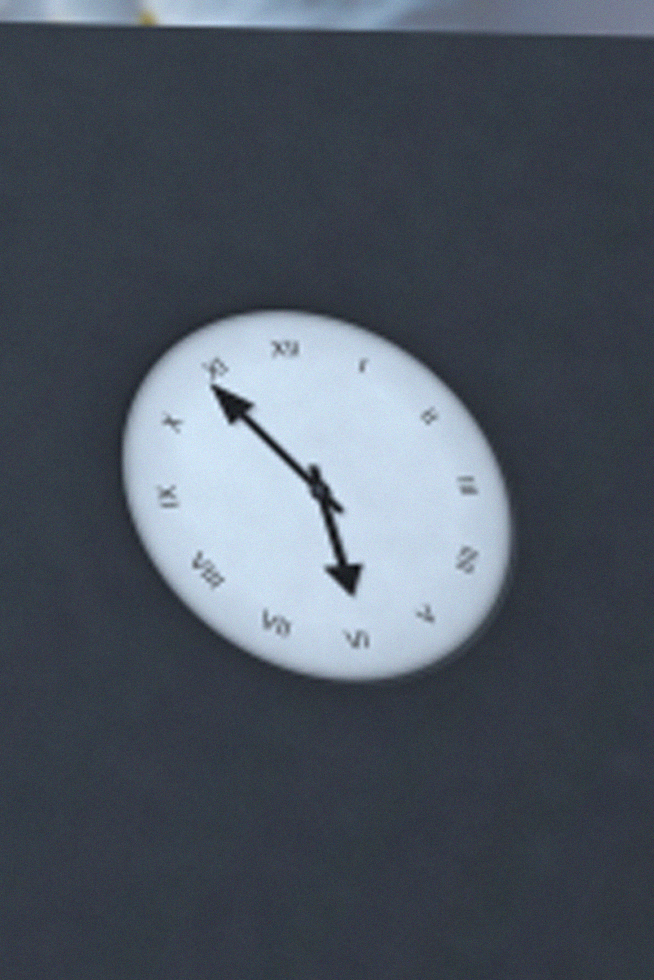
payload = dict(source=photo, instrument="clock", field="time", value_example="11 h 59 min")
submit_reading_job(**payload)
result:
5 h 54 min
